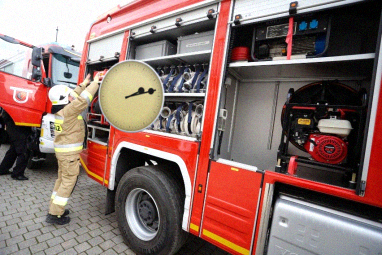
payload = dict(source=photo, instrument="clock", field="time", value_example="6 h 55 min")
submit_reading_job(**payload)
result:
2 h 13 min
